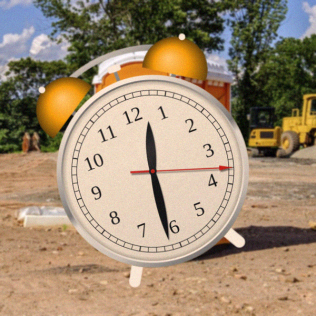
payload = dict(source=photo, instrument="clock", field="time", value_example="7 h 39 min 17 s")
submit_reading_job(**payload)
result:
12 h 31 min 18 s
